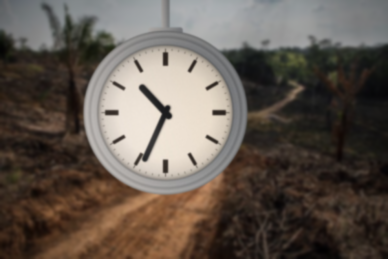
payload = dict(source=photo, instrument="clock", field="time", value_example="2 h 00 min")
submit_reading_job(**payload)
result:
10 h 34 min
